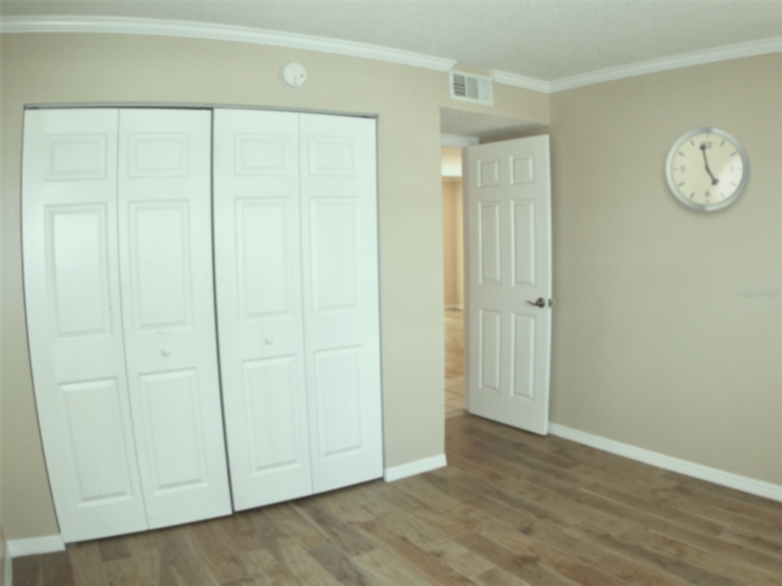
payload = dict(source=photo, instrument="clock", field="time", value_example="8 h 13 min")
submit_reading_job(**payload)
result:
4 h 58 min
